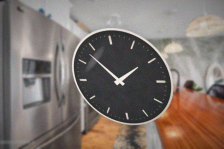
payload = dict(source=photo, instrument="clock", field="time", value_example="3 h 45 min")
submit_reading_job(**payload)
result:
1 h 53 min
